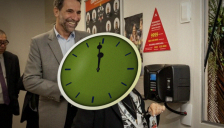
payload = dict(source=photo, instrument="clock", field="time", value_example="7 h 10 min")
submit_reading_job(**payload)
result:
11 h 59 min
